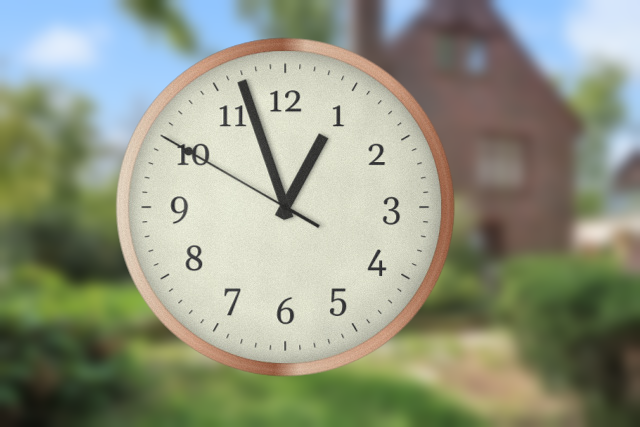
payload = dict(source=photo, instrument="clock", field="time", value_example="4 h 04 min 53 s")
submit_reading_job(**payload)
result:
12 h 56 min 50 s
